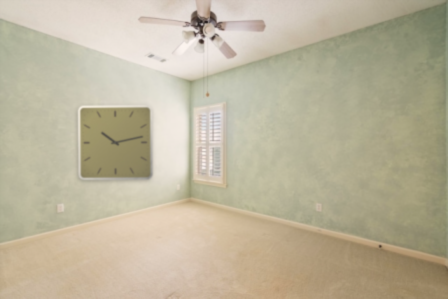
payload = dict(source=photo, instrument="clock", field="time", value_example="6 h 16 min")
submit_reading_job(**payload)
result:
10 h 13 min
